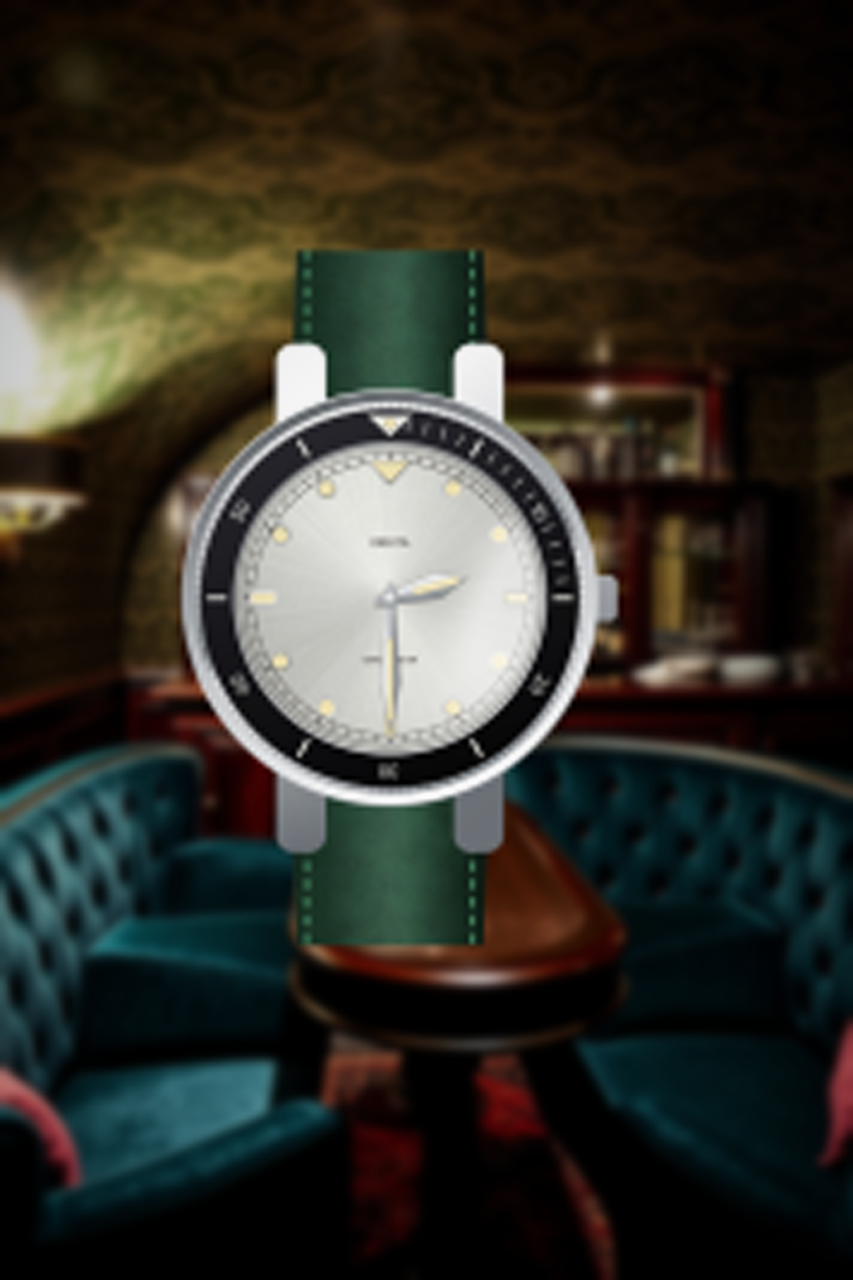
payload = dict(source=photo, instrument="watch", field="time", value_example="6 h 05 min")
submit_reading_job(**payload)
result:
2 h 30 min
